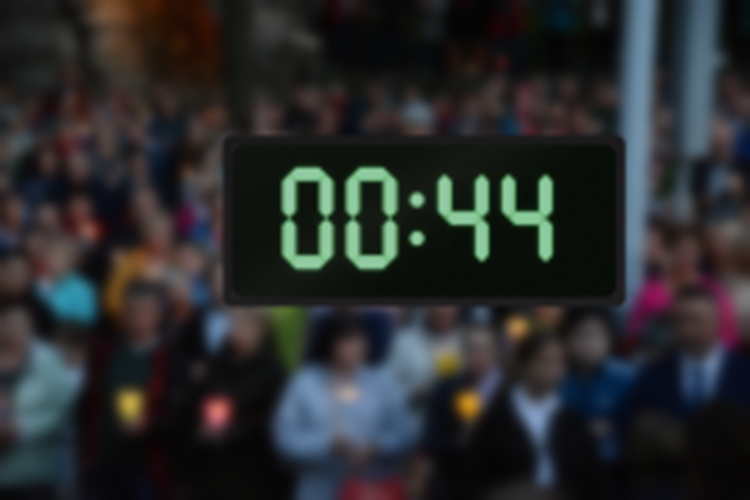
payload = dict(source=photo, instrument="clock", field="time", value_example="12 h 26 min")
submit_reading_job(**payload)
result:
0 h 44 min
